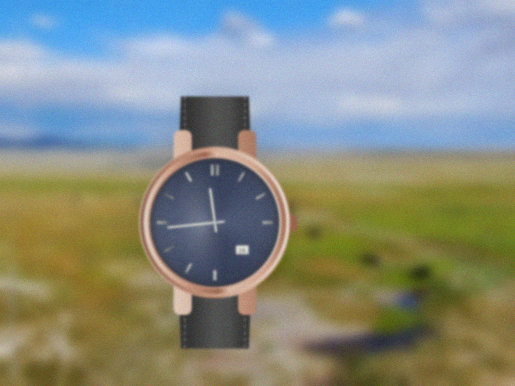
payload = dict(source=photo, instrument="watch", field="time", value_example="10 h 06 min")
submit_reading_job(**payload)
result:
11 h 44 min
